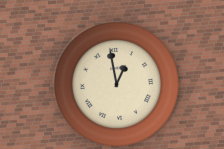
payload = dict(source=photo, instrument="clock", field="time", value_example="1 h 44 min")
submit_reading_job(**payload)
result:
12 h 59 min
